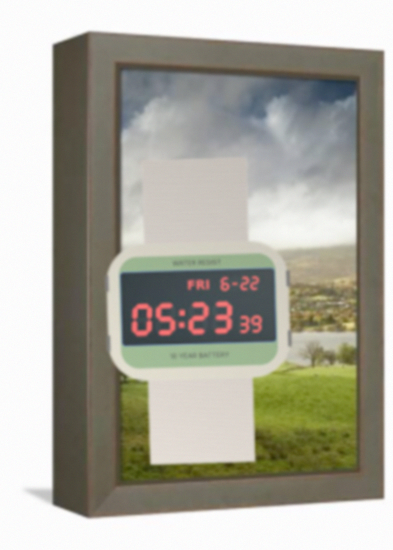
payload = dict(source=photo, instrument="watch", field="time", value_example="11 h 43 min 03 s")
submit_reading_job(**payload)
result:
5 h 23 min 39 s
